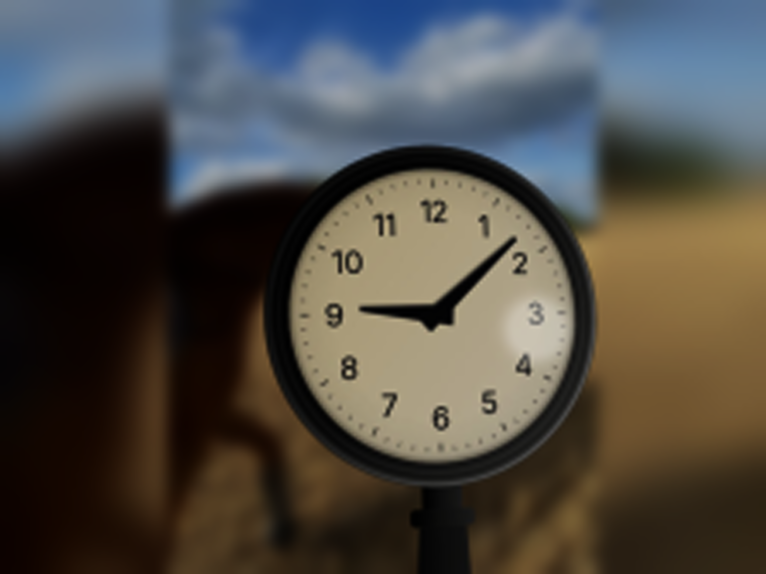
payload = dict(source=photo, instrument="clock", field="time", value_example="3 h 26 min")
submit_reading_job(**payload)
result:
9 h 08 min
